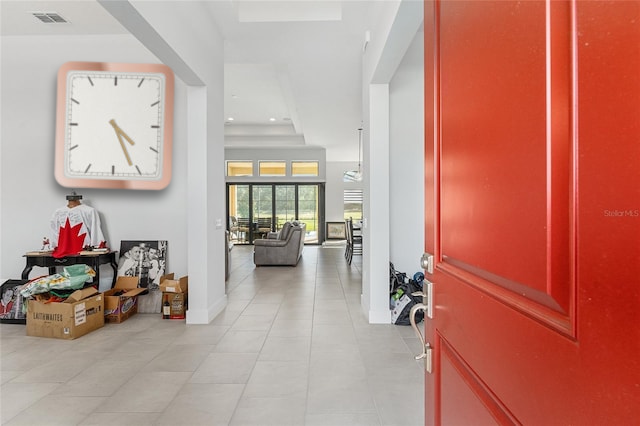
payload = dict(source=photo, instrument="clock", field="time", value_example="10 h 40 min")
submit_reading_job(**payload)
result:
4 h 26 min
